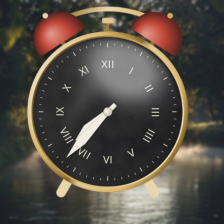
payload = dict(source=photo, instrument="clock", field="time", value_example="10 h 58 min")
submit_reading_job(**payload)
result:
7 h 37 min
